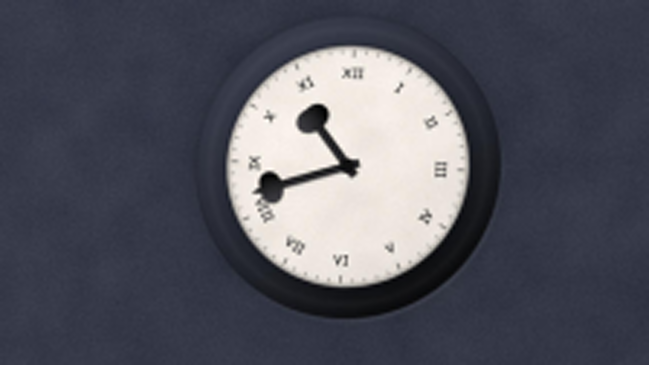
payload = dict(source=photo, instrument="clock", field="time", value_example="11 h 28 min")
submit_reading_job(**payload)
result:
10 h 42 min
